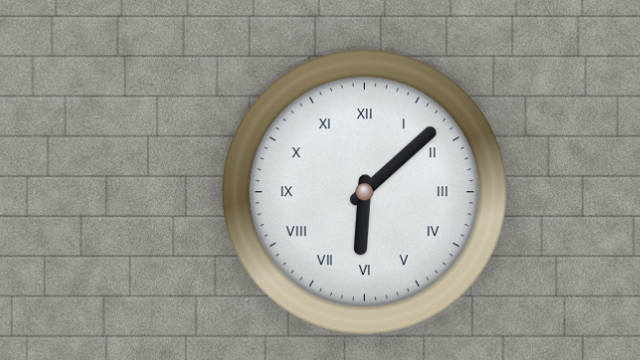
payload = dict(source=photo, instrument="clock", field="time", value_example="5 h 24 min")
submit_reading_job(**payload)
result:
6 h 08 min
